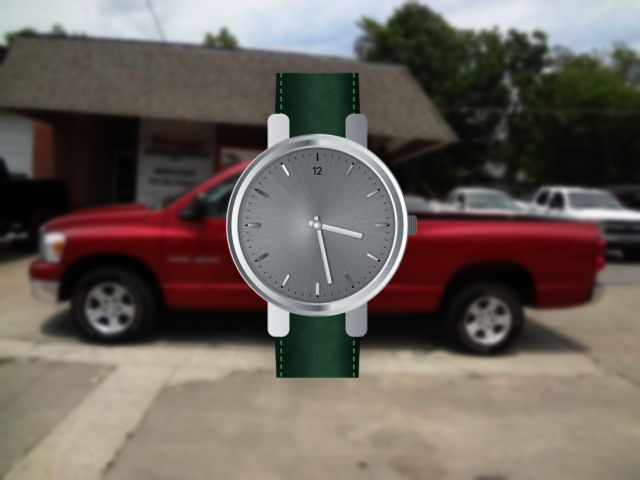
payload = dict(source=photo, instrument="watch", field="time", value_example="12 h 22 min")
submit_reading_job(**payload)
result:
3 h 28 min
